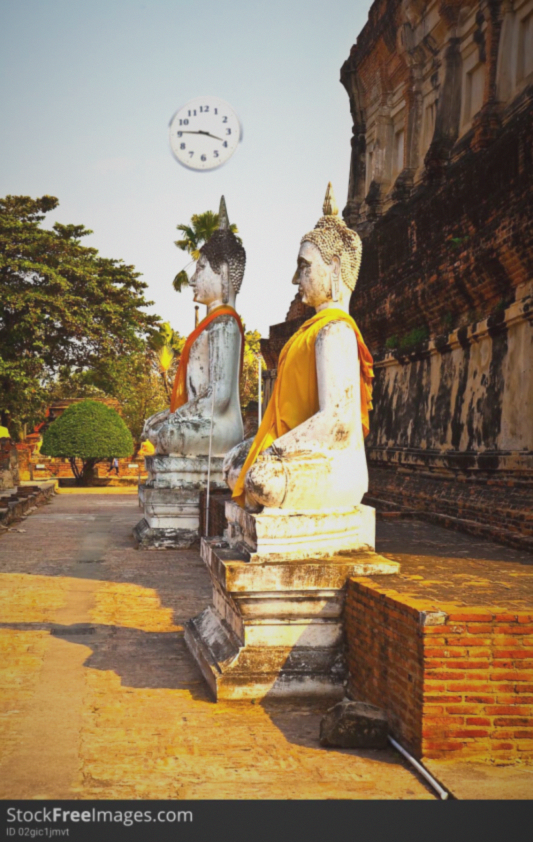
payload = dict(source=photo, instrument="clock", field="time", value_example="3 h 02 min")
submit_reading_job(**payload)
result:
3 h 46 min
